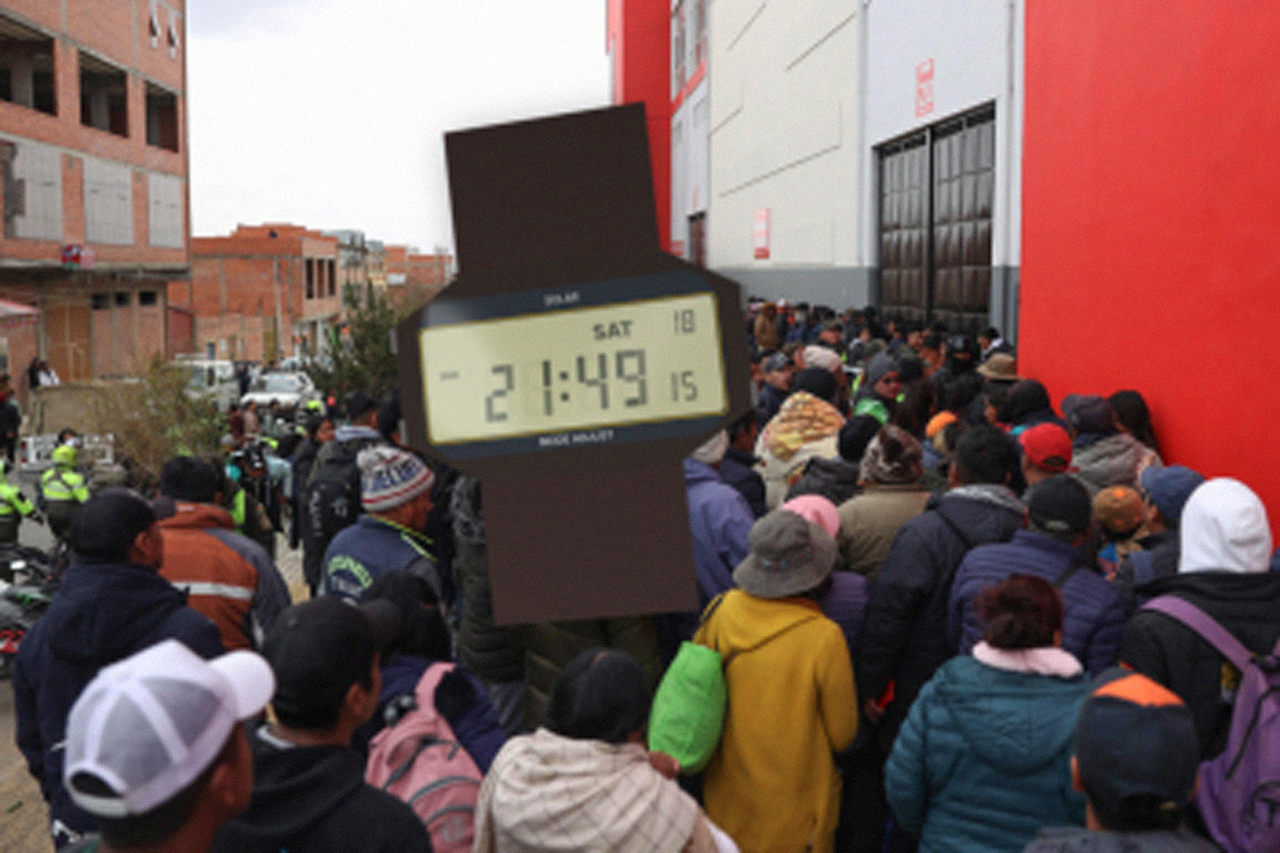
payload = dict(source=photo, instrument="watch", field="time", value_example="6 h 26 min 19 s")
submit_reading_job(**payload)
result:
21 h 49 min 15 s
